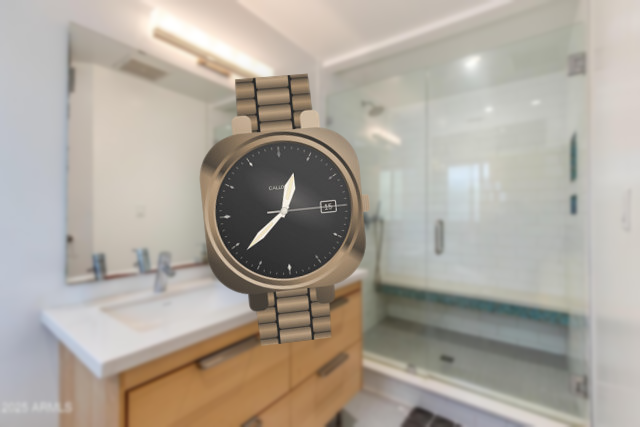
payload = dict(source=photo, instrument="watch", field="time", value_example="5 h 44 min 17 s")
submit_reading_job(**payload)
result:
12 h 38 min 15 s
